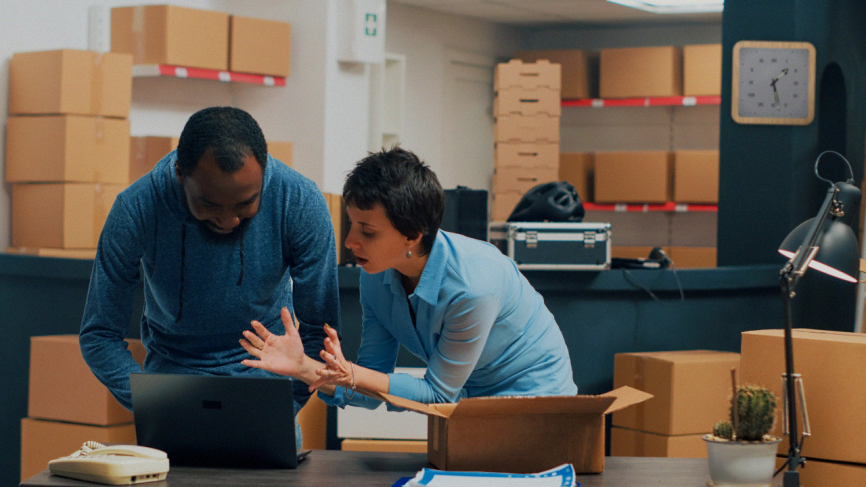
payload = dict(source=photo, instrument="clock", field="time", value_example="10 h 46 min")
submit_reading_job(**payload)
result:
1 h 28 min
